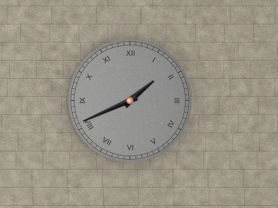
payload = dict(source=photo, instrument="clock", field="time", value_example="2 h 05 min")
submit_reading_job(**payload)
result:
1 h 41 min
